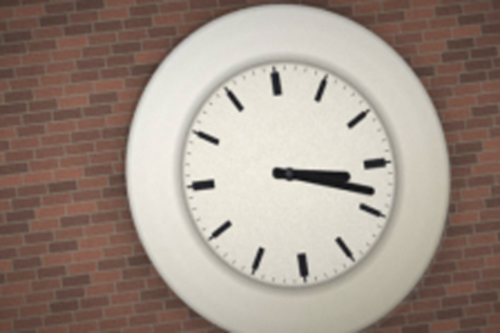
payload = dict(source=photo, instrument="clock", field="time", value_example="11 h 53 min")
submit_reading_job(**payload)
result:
3 h 18 min
